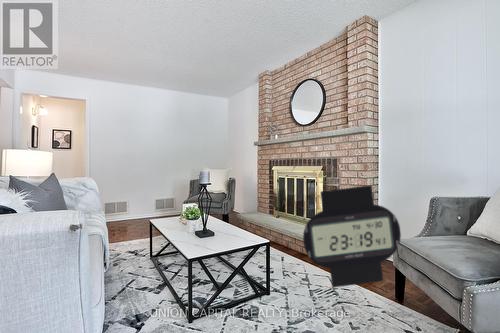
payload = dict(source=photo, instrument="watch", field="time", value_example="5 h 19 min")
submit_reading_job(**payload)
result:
23 h 19 min
